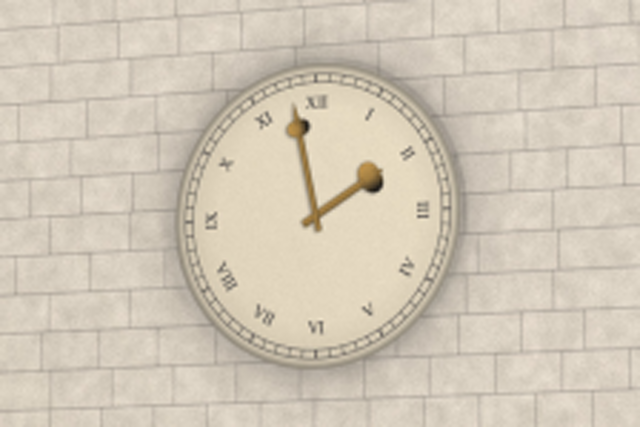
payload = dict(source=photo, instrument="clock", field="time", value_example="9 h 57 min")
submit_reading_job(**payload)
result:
1 h 58 min
